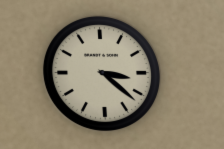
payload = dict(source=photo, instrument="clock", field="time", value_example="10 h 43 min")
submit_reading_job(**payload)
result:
3 h 22 min
